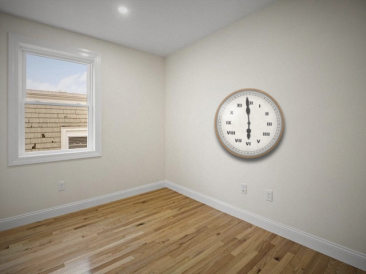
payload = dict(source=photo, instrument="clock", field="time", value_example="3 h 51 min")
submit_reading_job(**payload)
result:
5 h 59 min
